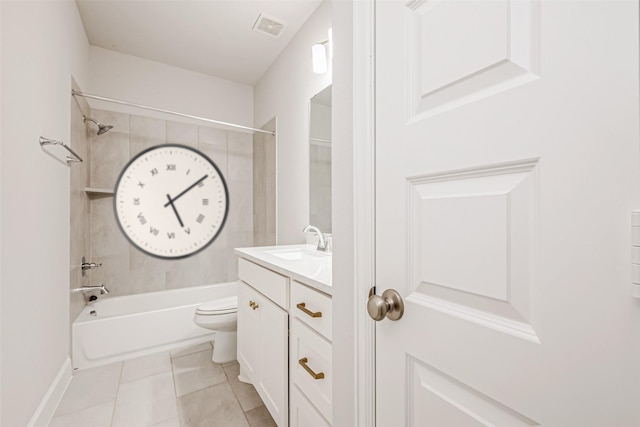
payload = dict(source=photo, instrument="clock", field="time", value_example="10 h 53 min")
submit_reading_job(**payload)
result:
5 h 09 min
